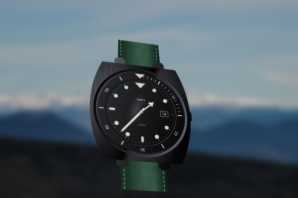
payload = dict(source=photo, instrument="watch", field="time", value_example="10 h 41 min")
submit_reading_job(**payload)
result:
1 h 37 min
